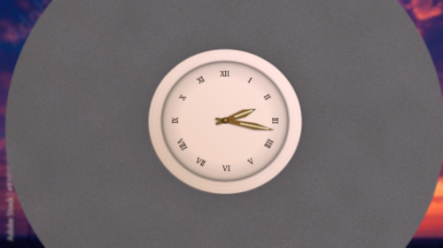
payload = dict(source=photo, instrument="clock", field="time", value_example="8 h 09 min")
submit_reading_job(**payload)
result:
2 h 17 min
